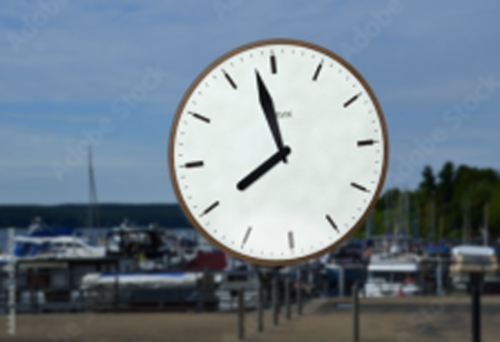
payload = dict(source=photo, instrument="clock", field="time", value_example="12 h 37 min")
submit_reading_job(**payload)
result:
7 h 58 min
